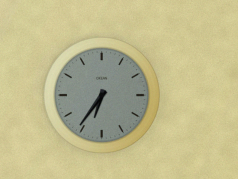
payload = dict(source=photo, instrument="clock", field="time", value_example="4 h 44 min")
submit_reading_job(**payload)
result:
6 h 36 min
